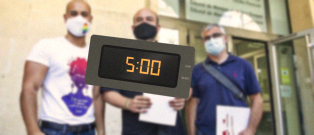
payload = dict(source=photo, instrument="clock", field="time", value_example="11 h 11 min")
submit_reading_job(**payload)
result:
5 h 00 min
